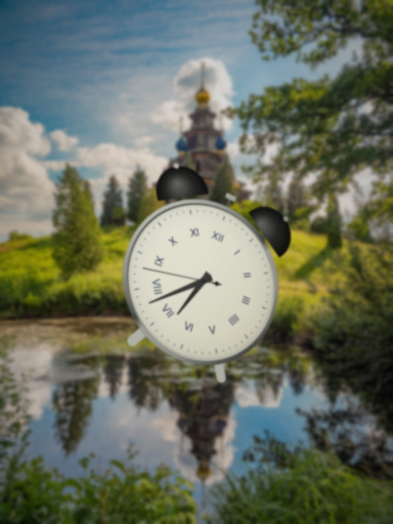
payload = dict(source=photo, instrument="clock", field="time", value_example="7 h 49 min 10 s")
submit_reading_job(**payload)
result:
6 h 37 min 43 s
